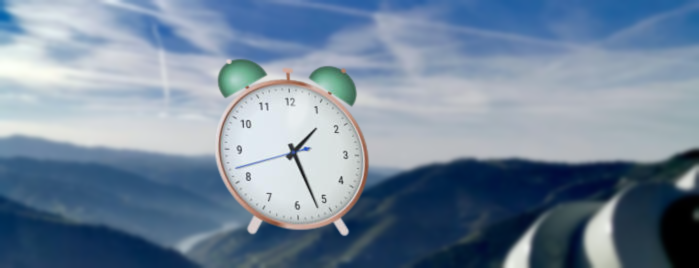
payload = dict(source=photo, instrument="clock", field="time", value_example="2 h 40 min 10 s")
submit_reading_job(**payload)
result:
1 h 26 min 42 s
